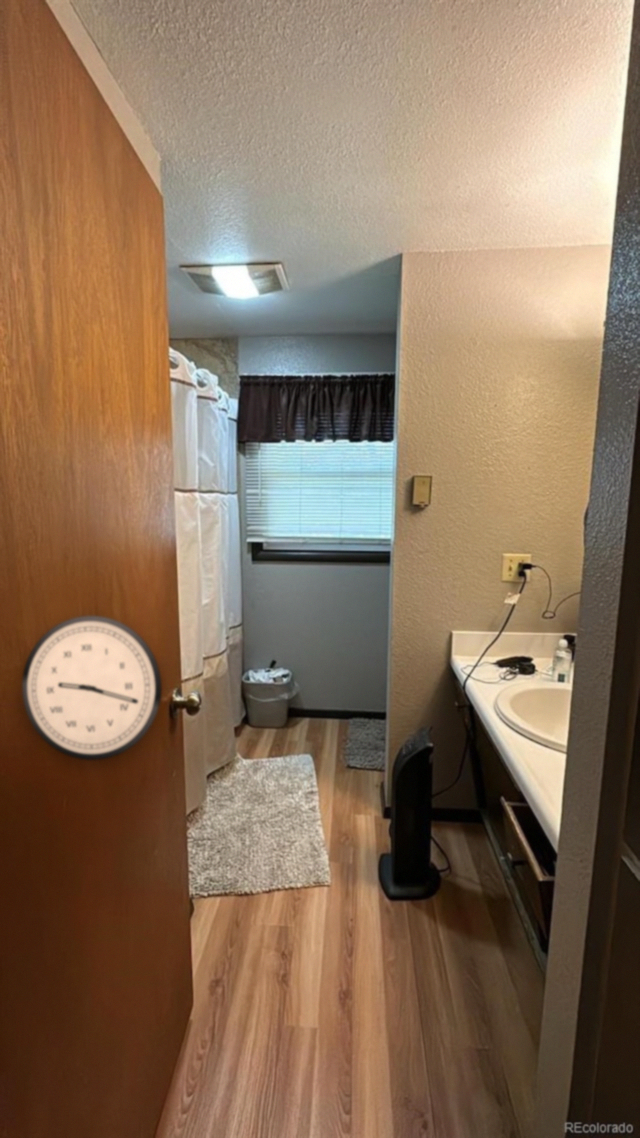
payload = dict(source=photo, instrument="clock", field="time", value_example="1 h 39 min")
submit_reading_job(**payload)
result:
9 h 18 min
